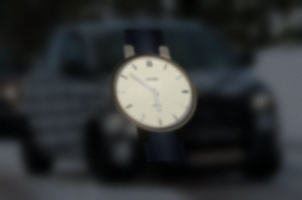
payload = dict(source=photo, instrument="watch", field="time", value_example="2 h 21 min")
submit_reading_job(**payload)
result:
5 h 52 min
